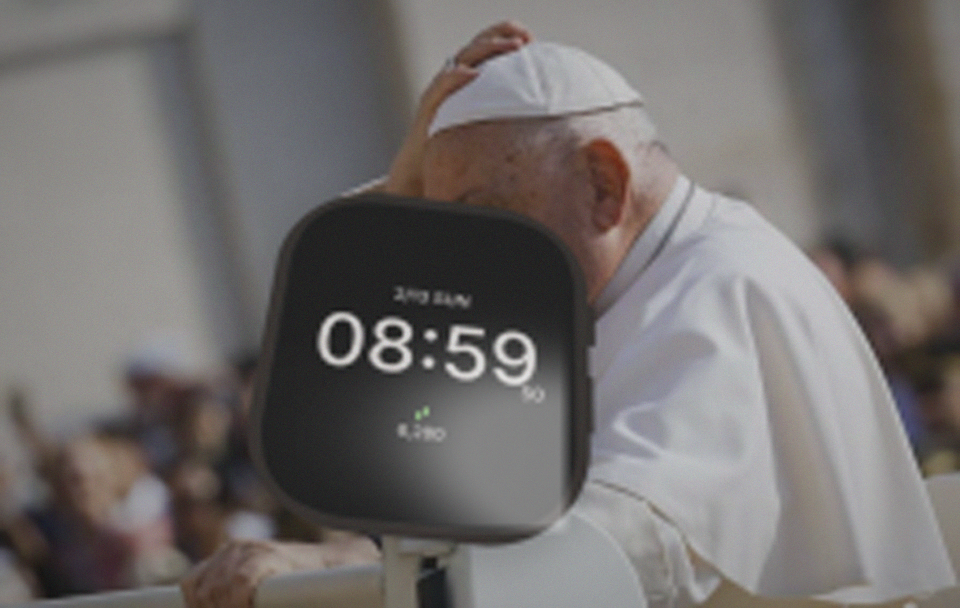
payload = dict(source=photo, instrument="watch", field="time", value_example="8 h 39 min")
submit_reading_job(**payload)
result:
8 h 59 min
